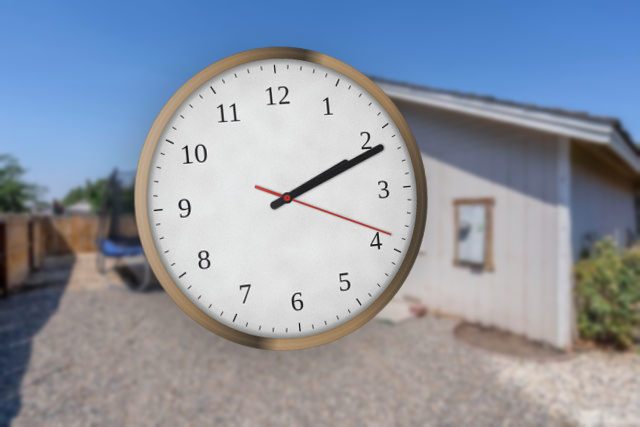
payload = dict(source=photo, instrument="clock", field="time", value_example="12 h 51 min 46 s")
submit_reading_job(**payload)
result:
2 h 11 min 19 s
